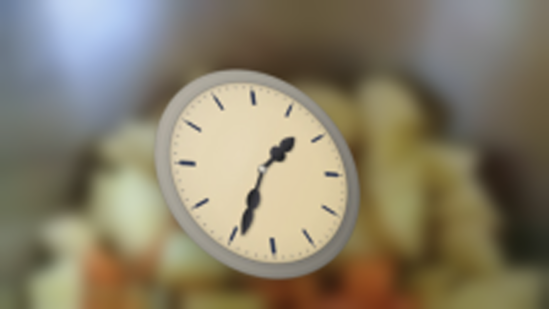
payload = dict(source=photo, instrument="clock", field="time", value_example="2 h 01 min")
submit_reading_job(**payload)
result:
1 h 34 min
